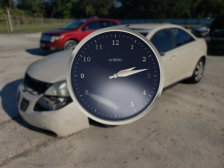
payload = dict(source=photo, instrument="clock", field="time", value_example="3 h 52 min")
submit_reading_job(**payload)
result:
2 h 13 min
